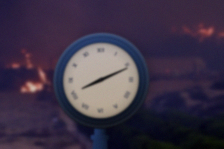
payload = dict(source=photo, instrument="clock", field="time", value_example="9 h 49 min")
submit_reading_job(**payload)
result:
8 h 11 min
